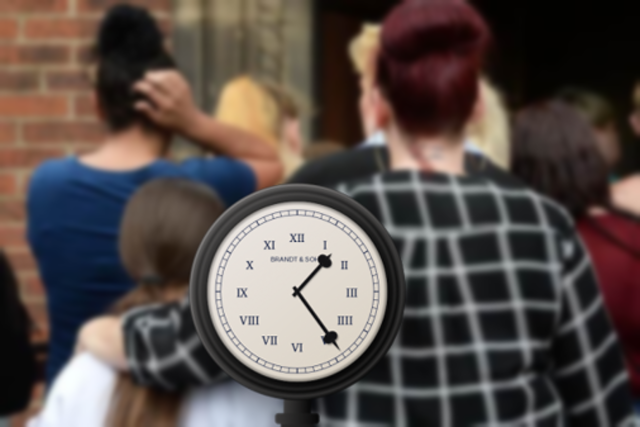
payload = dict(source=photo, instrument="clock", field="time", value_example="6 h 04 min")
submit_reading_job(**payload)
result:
1 h 24 min
